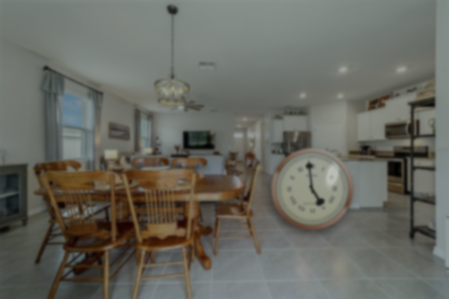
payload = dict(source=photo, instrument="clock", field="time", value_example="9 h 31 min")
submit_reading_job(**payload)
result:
4 h 59 min
